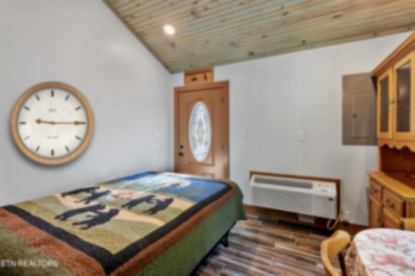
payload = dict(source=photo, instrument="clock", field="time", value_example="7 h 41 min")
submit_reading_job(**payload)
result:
9 h 15 min
